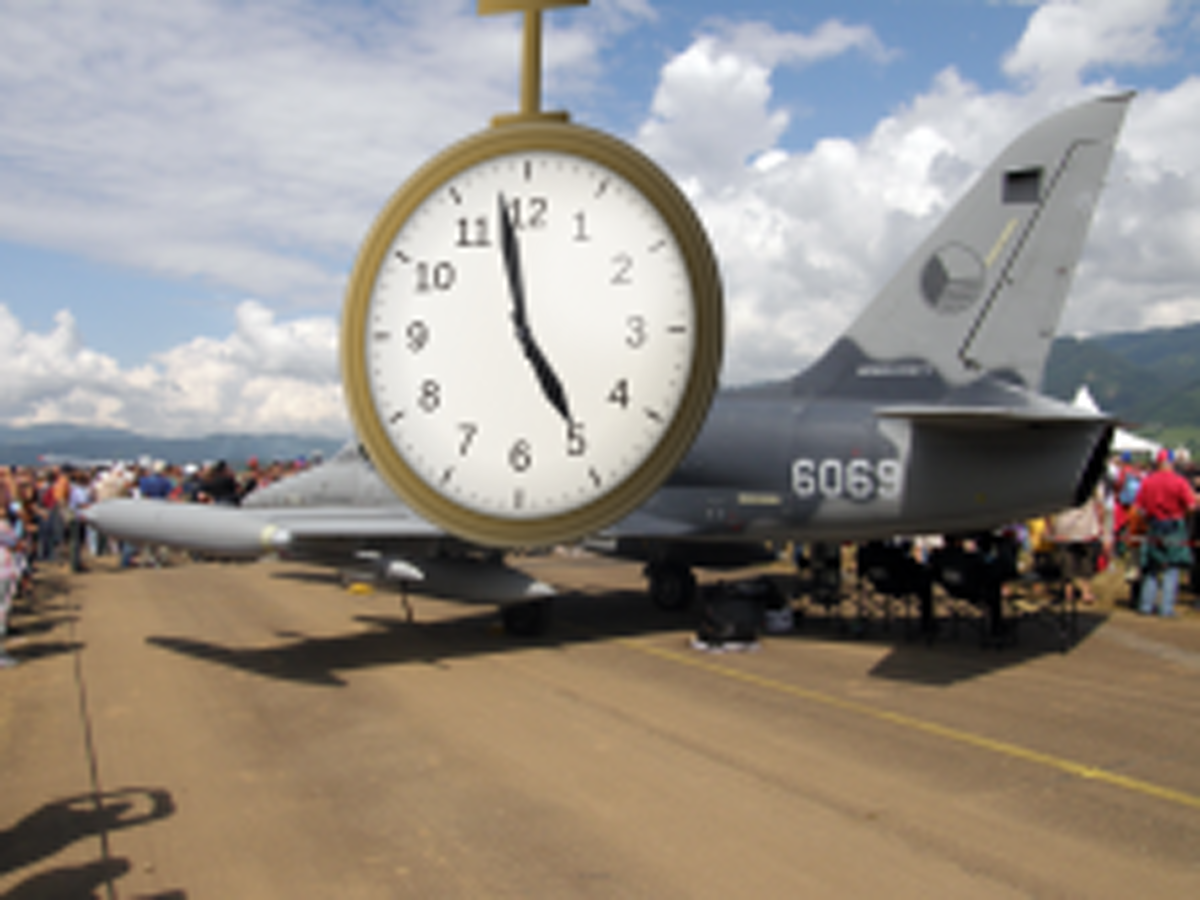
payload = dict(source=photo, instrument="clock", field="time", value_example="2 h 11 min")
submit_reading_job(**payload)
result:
4 h 58 min
